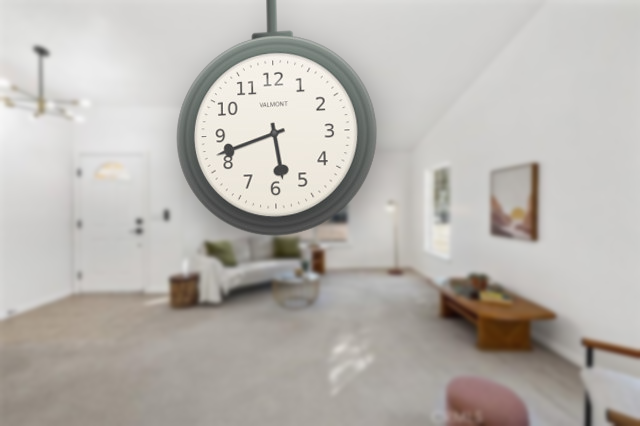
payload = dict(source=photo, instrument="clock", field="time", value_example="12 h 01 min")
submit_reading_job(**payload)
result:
5 h 42 min
